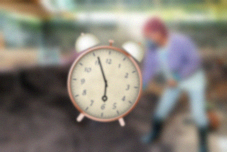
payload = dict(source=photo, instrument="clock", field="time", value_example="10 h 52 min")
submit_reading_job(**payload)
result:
5 h 56 min
